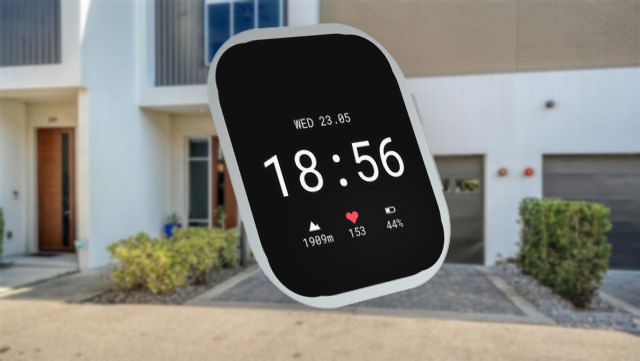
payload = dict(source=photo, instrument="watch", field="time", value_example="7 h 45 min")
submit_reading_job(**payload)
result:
18 h 56 min
